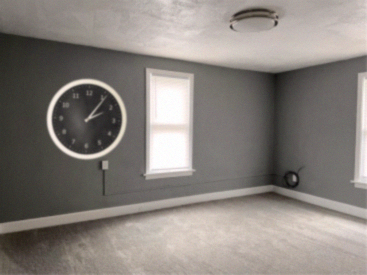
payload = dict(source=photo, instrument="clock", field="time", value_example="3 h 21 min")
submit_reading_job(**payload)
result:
2 h 06 min
